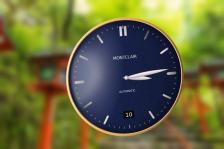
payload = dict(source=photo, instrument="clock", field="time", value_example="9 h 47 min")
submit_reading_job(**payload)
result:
3 h 14 min
